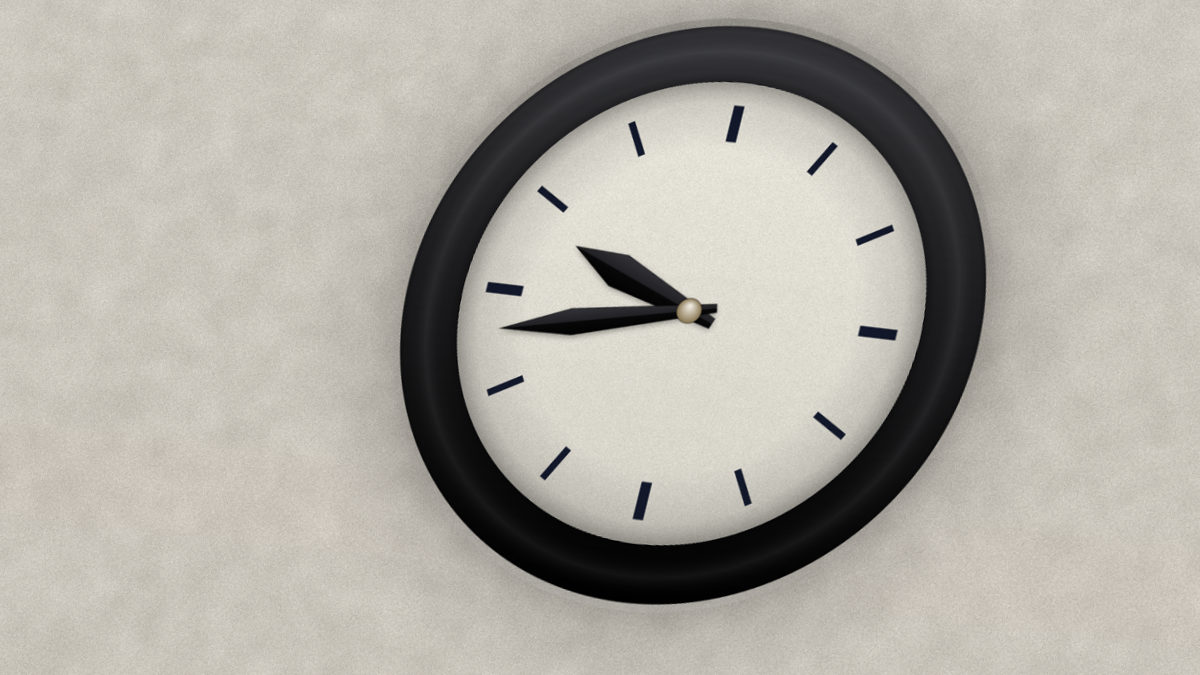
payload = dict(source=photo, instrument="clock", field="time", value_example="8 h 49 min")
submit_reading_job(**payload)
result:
9 h 43 min
